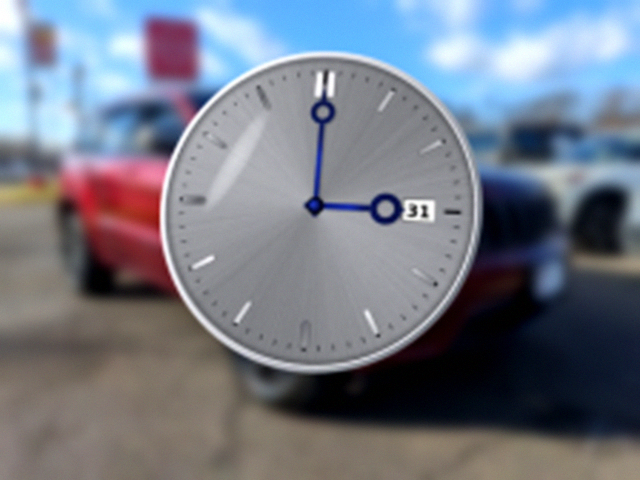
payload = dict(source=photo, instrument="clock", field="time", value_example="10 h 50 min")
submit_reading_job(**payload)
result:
3 h 00 min
